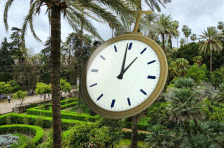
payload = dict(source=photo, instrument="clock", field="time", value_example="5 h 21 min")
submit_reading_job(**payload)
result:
12 h 59 min
